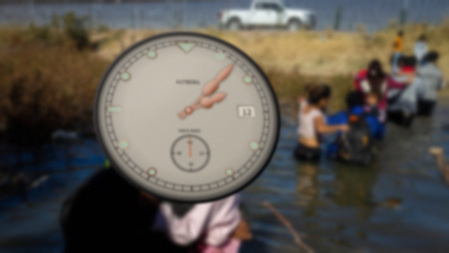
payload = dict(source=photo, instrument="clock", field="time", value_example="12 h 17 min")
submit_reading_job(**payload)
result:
2 h 07 min
